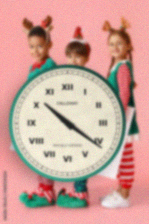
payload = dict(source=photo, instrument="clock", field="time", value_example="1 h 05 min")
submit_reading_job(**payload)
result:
10 h 21 min
